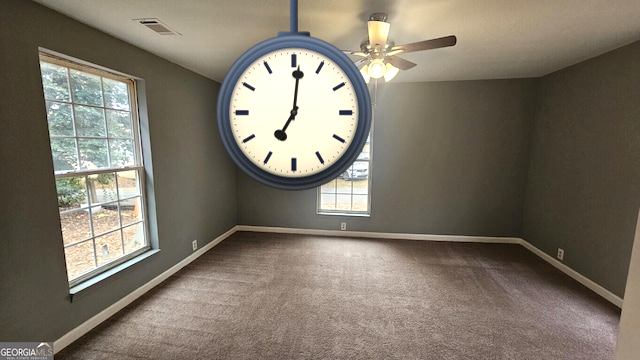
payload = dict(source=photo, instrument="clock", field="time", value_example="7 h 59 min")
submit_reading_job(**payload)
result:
7 h 01 min
